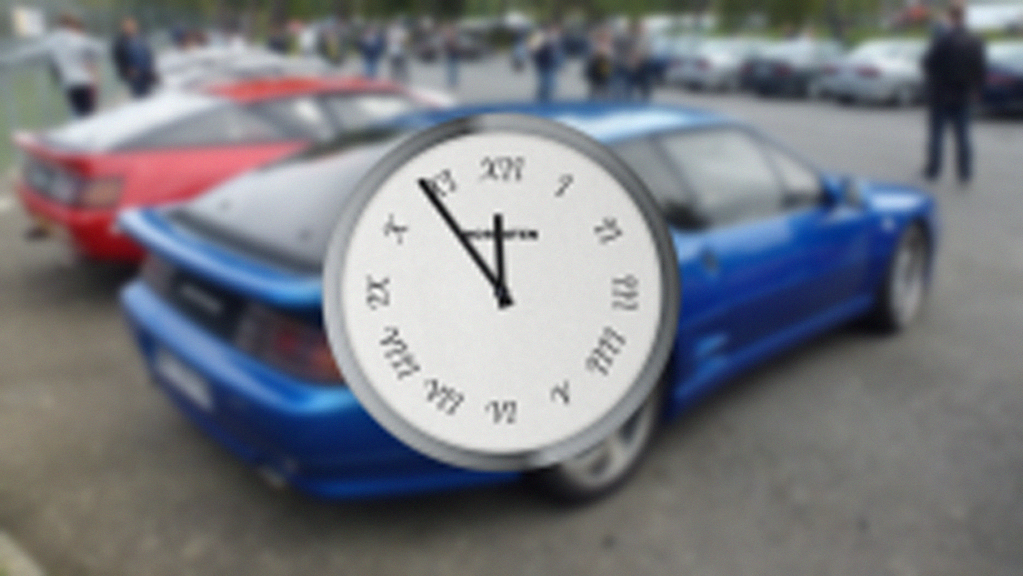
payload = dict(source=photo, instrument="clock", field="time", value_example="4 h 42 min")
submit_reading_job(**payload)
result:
11 h 54 min
